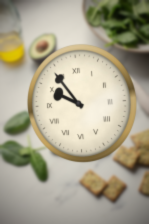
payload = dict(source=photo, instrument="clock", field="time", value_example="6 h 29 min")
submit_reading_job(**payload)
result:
9 h 54 min
